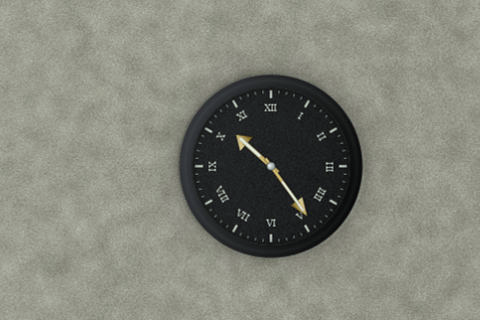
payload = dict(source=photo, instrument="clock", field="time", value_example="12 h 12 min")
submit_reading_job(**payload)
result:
10 h 24 min
